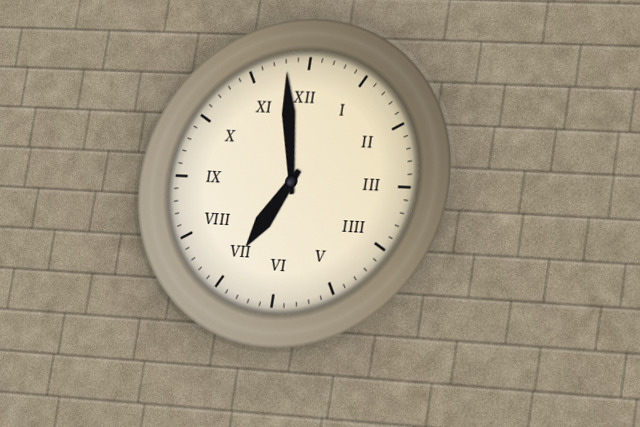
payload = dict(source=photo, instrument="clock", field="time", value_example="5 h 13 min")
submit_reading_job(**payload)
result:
6 h 58 min
